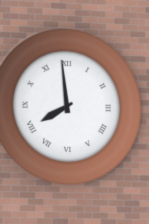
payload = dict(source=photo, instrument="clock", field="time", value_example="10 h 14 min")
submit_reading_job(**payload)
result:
7 h 59 min
